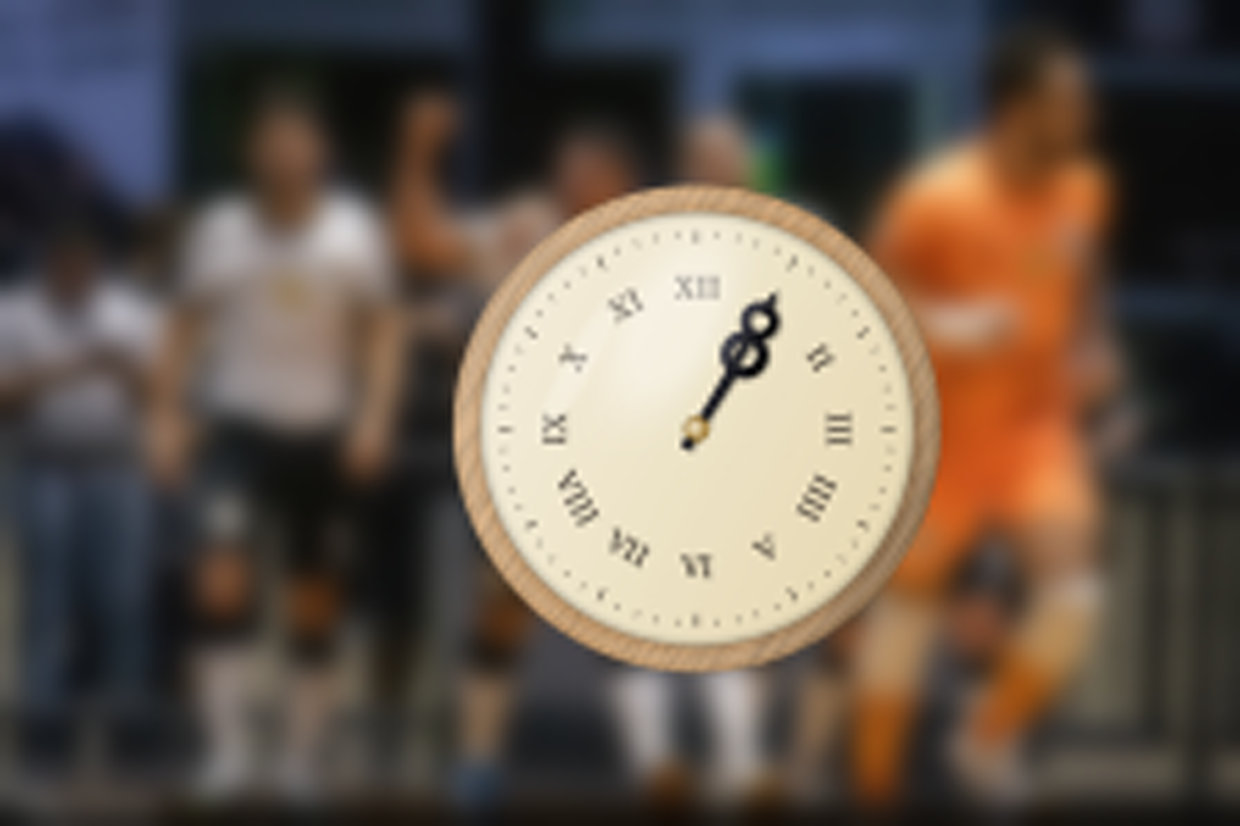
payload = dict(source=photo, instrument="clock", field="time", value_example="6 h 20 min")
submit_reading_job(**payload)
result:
1 h 05 min
